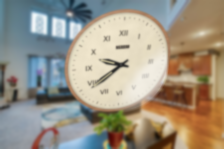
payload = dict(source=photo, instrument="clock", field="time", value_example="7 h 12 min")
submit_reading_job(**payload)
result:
9 h 39 min
